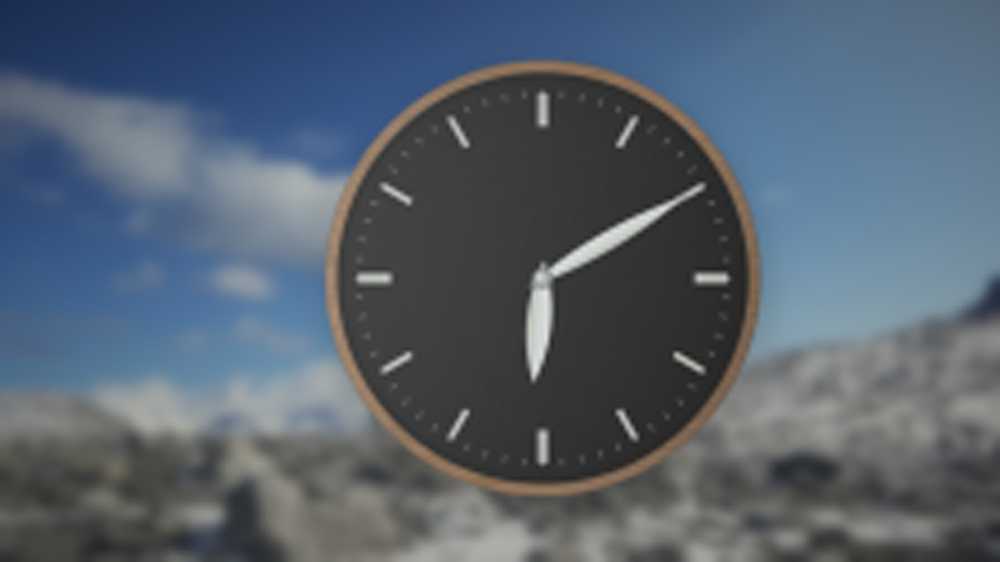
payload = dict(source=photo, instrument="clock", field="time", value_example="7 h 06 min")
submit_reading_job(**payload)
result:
6 h 10 min
